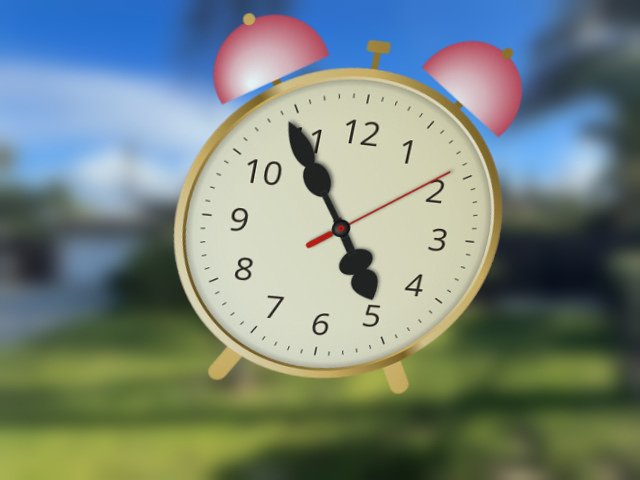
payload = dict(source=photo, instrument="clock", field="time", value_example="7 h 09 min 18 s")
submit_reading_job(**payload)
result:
4 h 54 min 09 s
